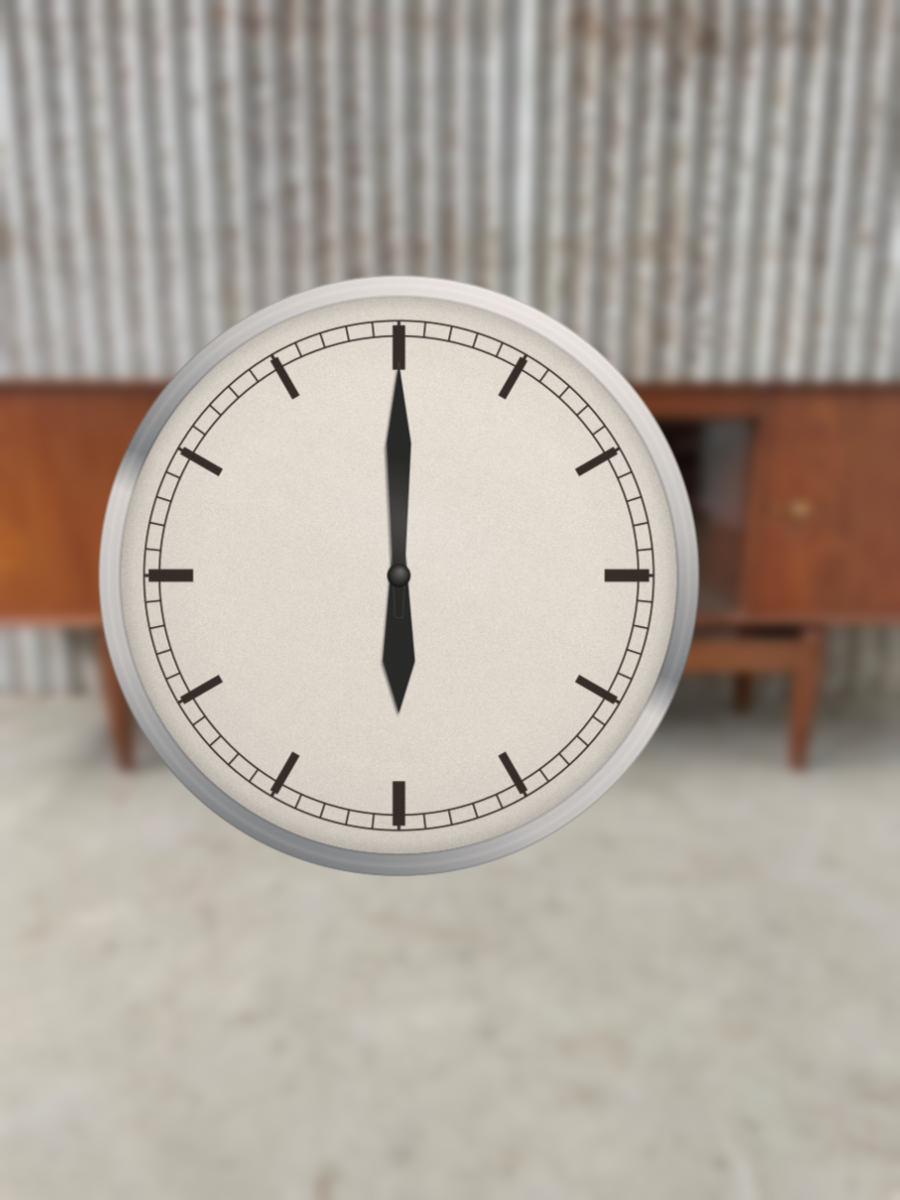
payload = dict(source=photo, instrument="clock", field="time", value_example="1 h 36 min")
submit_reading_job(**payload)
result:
6 h 00 min
